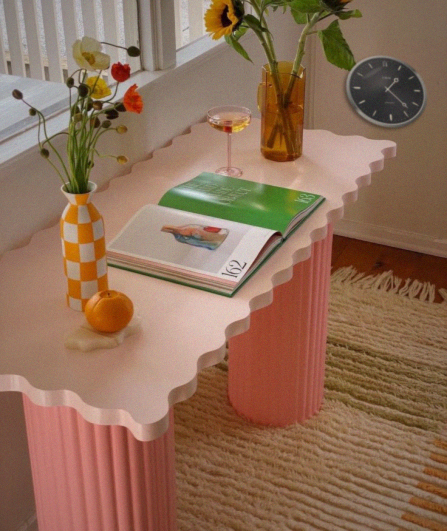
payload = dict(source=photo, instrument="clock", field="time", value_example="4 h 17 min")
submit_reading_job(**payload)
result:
1 h 23 min
